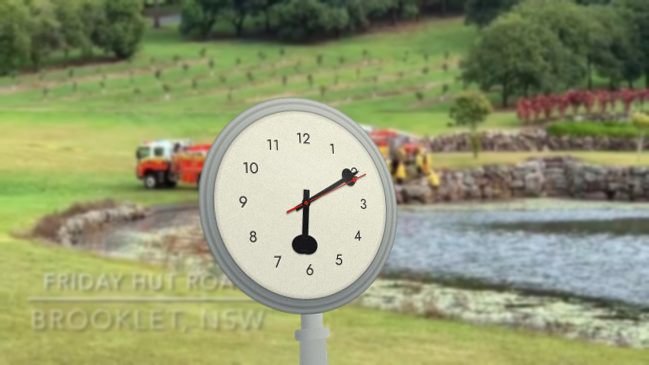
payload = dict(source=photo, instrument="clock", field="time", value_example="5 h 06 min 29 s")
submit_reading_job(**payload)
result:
6 h 10 min 11 s
